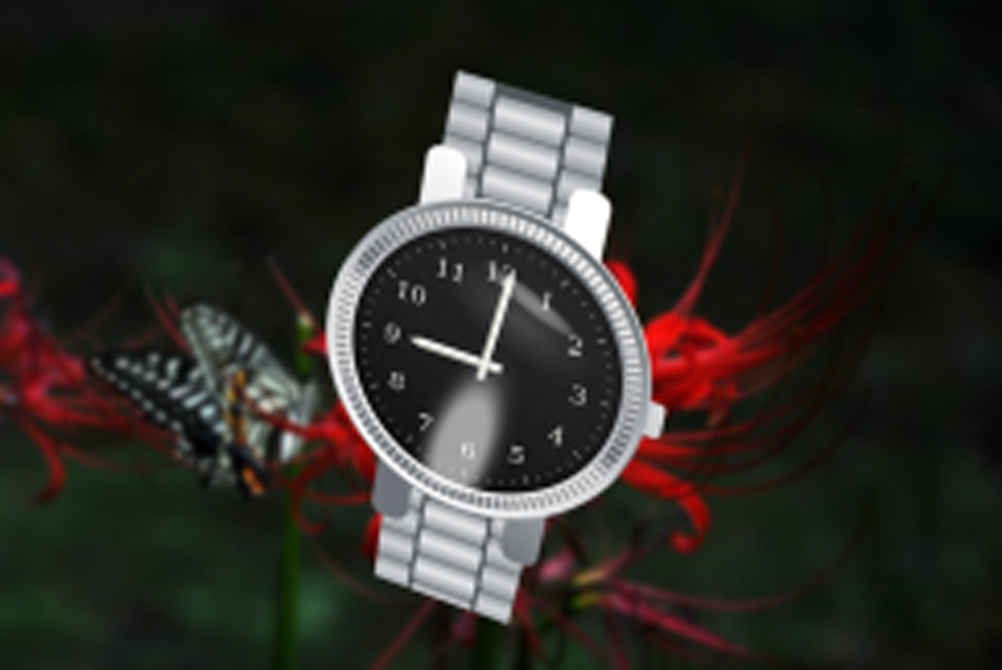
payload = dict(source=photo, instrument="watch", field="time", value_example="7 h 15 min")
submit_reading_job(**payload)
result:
9 h 01 min
